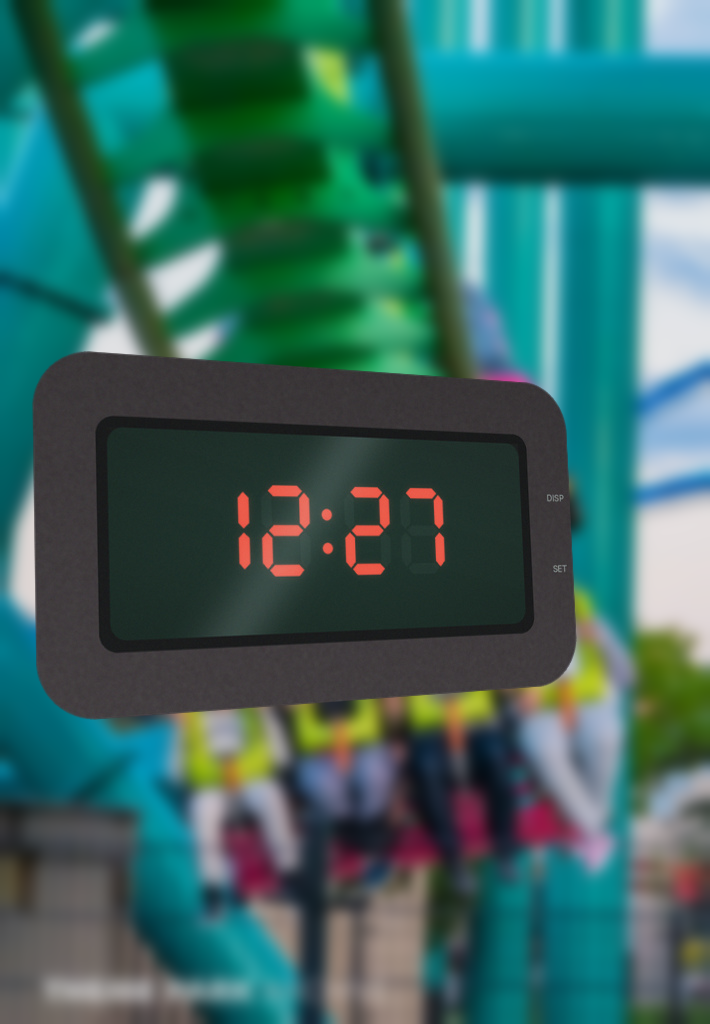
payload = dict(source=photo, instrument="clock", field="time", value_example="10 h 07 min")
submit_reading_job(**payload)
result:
12 h 27 min
